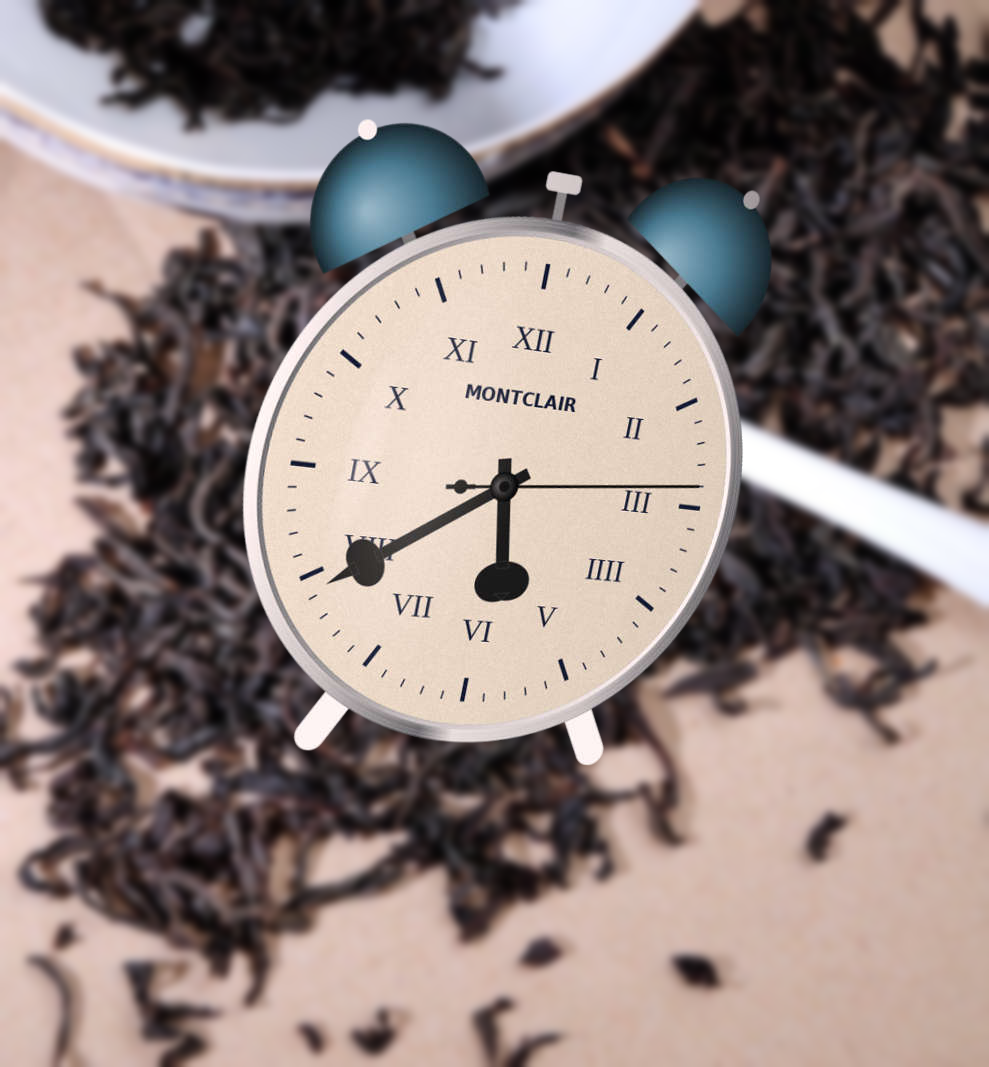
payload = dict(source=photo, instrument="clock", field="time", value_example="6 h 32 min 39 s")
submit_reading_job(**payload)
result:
5 h 39 min 14 s
